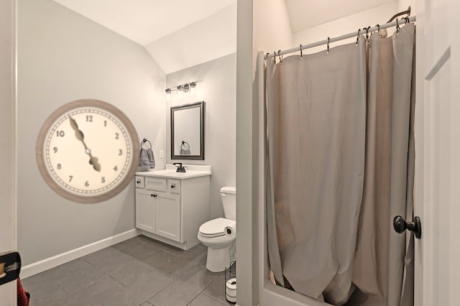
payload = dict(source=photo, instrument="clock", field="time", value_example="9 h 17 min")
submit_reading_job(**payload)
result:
4 h 55 min
